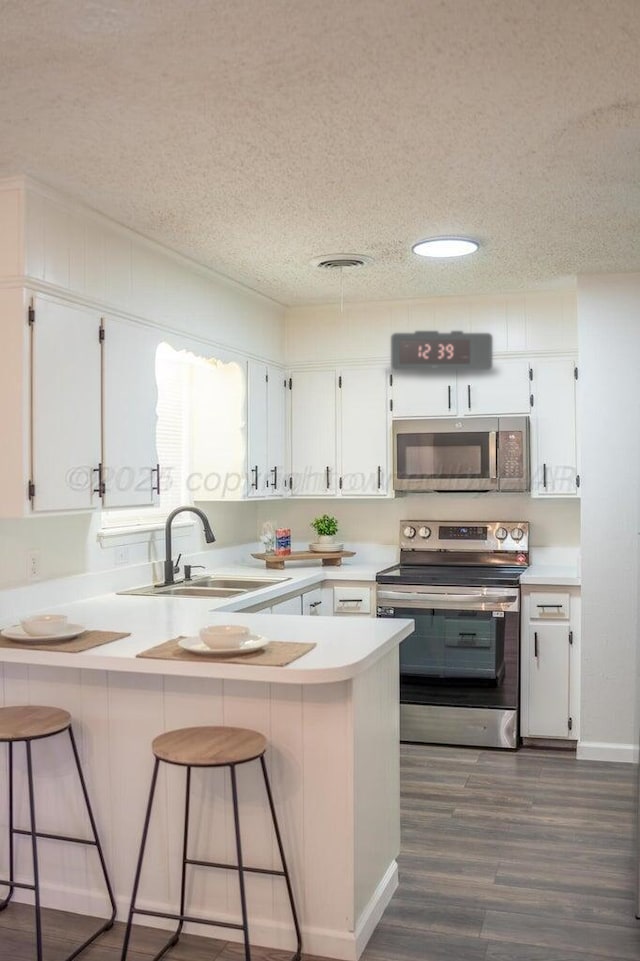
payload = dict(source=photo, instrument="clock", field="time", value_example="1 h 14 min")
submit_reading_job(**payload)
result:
12 h 39 min
